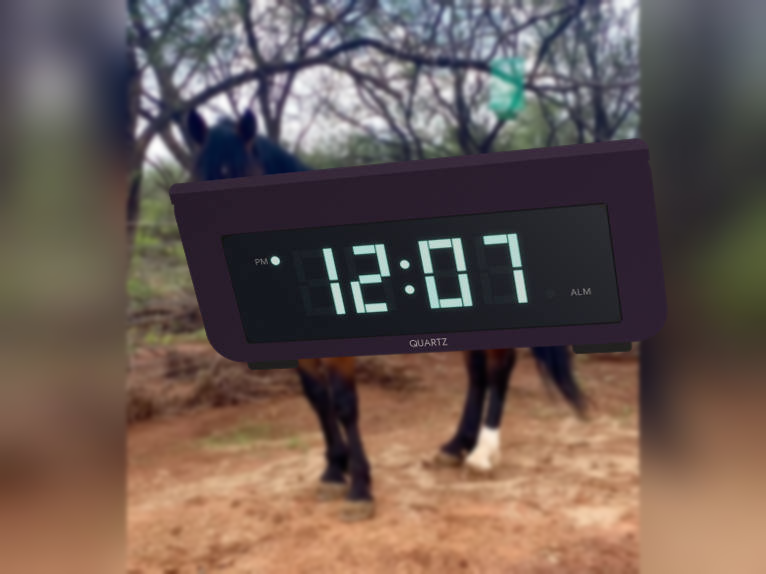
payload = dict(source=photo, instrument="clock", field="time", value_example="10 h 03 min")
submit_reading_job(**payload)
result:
12 h 07 min
